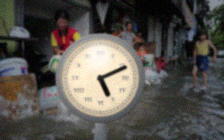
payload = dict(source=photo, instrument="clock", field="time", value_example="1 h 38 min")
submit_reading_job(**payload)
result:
5 h 11 min
